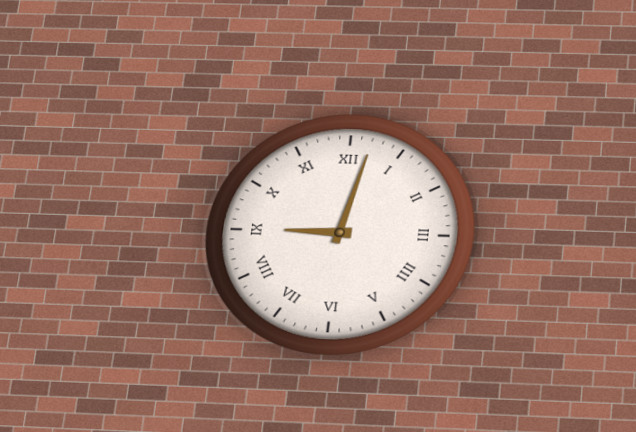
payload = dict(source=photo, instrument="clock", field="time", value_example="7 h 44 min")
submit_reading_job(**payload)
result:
9 h 02 min
